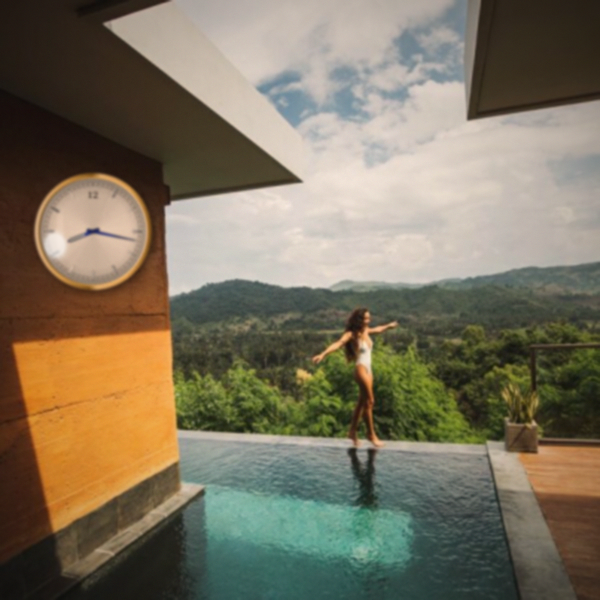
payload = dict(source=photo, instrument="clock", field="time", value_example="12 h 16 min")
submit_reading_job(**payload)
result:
8 h 17 min
